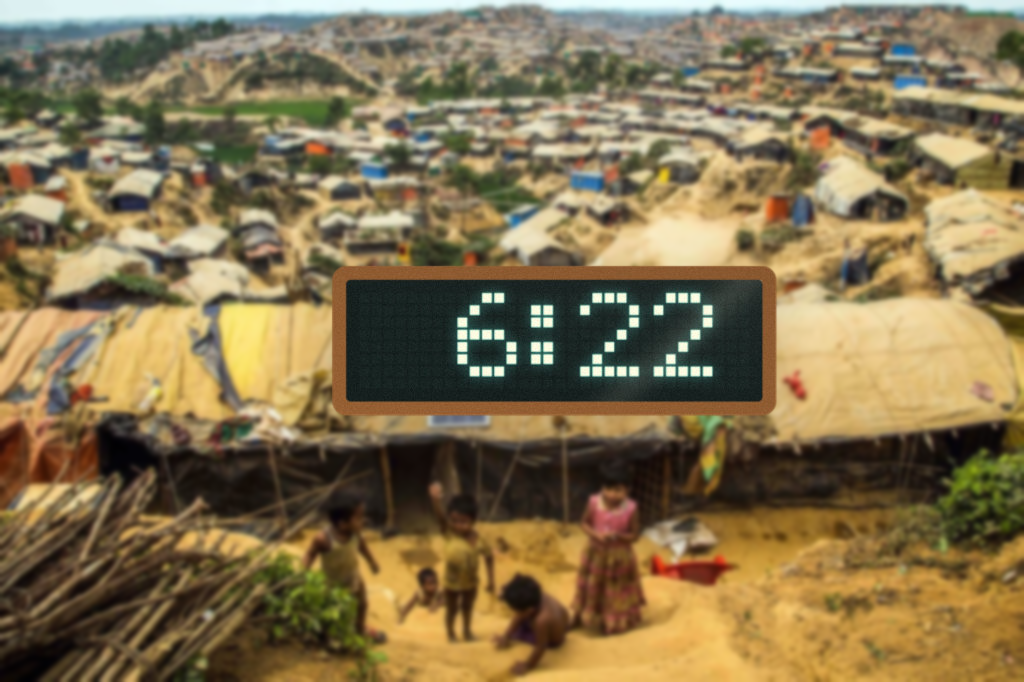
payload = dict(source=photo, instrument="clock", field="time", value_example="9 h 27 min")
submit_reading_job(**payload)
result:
6 h 22 min
